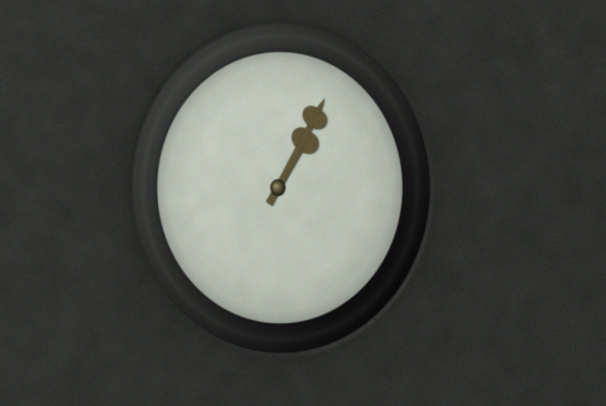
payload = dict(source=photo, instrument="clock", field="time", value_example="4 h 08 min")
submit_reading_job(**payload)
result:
1 h 05 min
